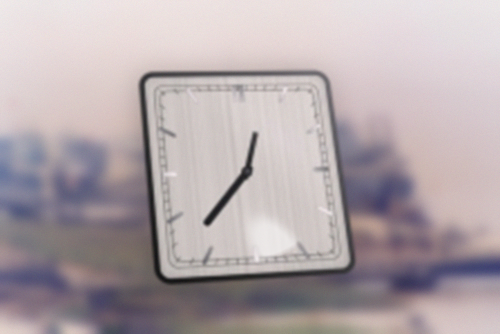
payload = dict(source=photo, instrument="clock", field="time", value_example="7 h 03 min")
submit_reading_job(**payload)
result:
12 h 37 min
